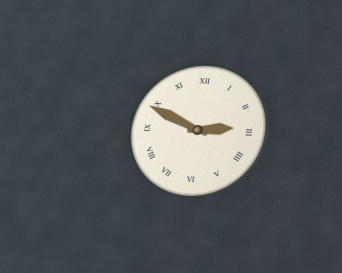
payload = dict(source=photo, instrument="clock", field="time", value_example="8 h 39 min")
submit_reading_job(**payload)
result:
2 h 49 min
